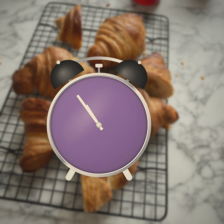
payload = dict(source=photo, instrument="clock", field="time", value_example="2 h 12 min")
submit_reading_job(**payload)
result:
10 h 54 min
